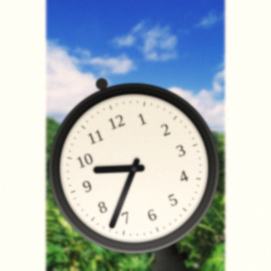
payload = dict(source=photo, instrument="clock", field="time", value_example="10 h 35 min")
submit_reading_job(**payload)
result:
9 h 37 min
